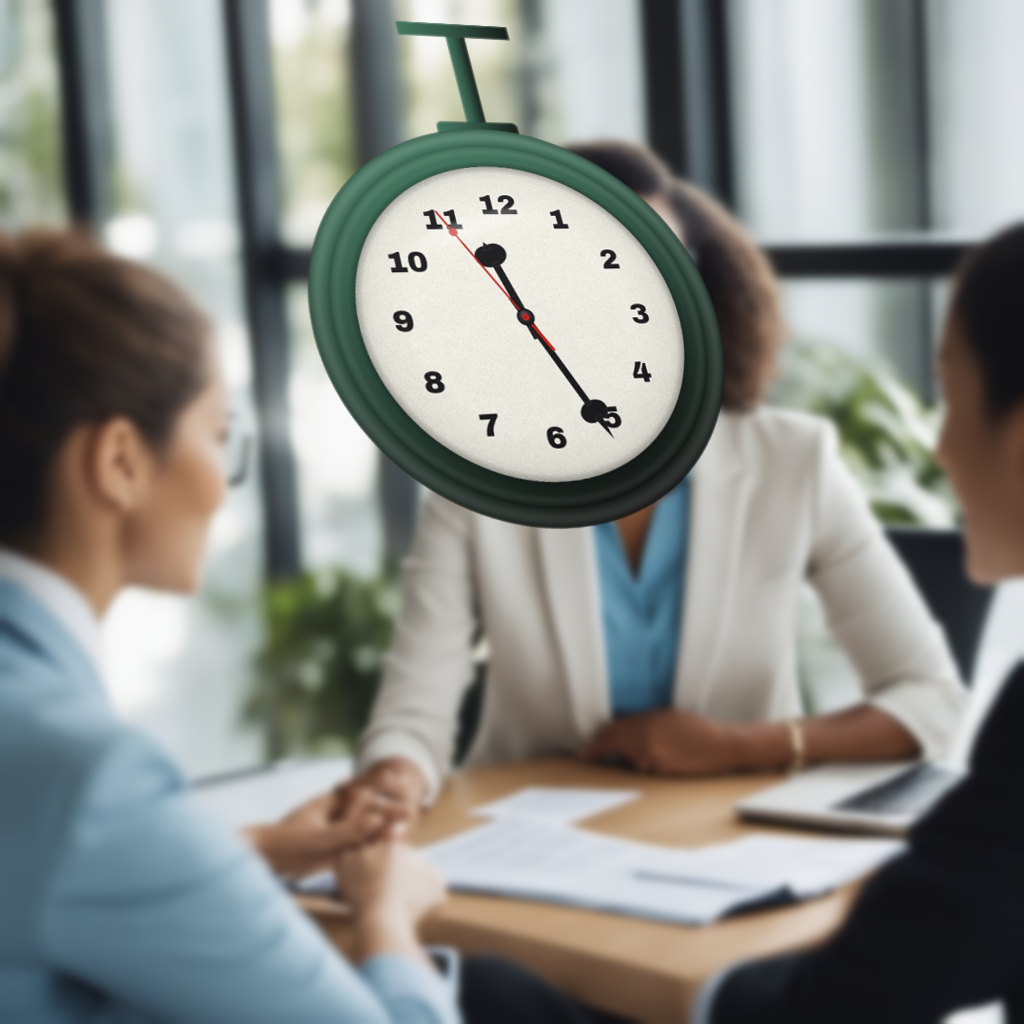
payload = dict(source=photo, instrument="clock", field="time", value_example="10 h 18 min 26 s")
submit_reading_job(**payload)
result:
11 h 25 min 55 s
